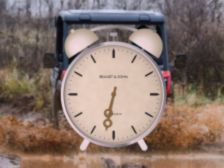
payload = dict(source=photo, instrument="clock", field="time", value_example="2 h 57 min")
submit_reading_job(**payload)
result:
6 h 32 min
